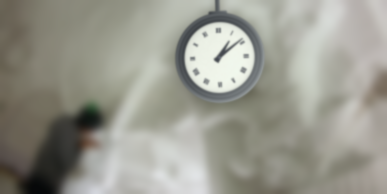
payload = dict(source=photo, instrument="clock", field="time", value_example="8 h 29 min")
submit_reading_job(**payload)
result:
1 h 09 min
